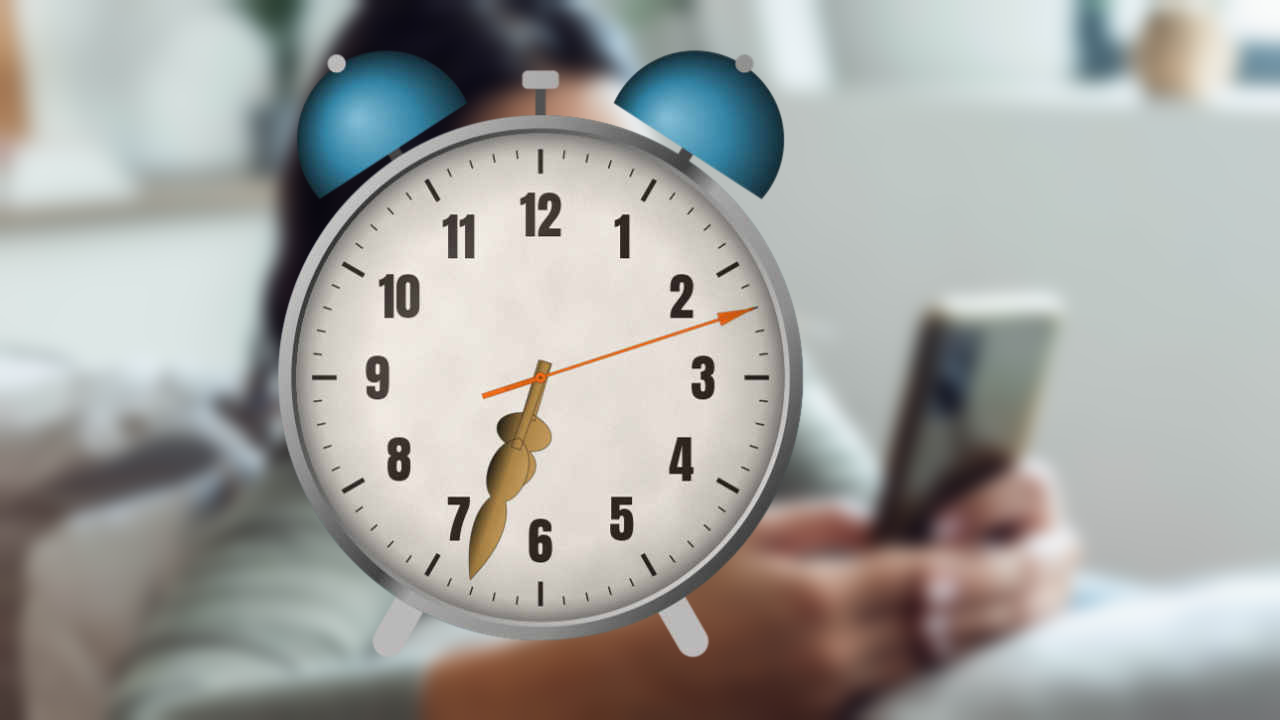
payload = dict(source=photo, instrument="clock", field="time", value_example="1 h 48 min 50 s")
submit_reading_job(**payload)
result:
6 h 33 min 12 s
